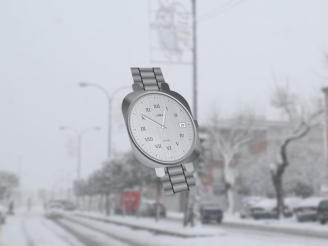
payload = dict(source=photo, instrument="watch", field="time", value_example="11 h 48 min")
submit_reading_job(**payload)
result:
12 h 51 min
